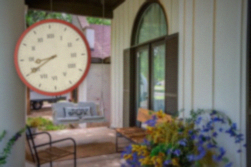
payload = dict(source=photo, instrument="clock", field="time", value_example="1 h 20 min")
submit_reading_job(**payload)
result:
8 h 40 min
